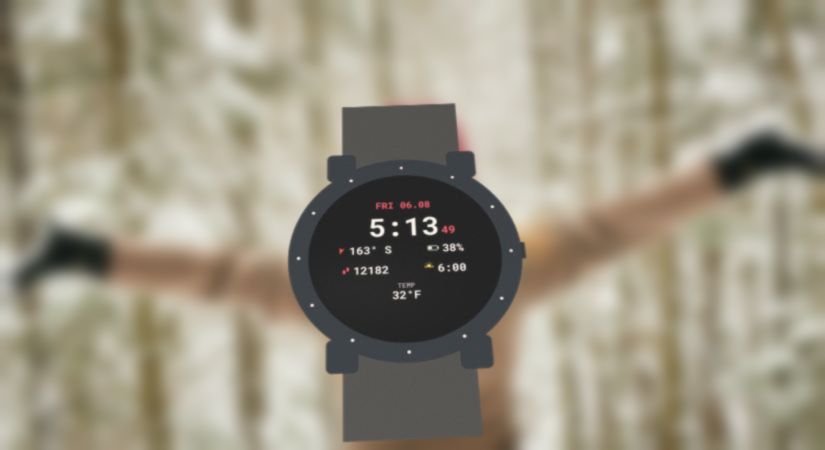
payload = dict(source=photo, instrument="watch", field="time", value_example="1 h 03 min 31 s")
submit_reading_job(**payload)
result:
5 h 13 min 49 s
